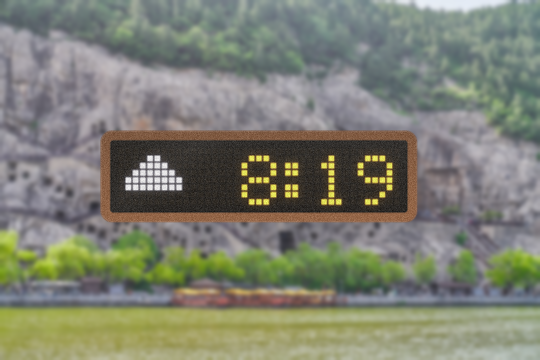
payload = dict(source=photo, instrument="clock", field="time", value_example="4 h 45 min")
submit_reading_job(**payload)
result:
8 h 19 min
